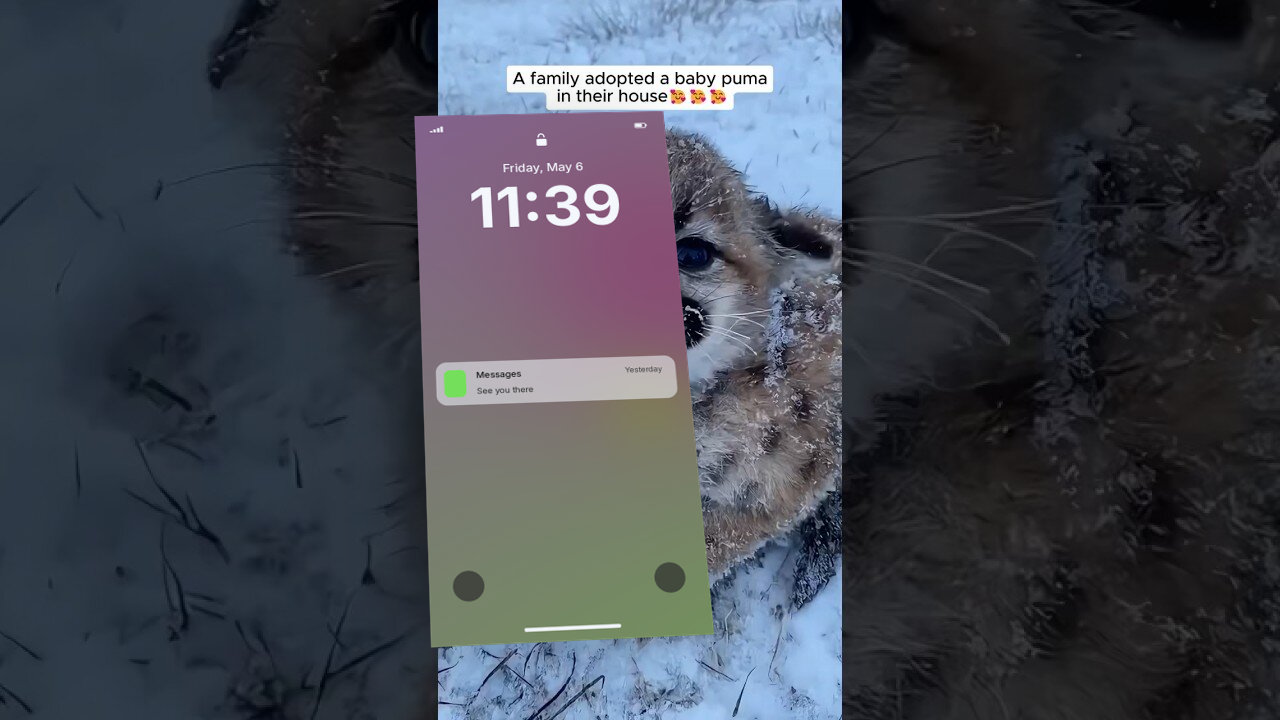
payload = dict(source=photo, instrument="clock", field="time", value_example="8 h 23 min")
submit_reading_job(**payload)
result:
11 h 39 min
